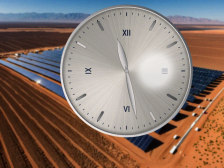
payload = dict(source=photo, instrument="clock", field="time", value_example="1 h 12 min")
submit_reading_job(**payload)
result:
11 h 28 min
